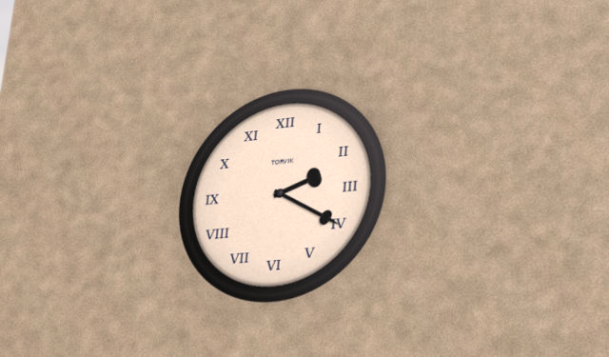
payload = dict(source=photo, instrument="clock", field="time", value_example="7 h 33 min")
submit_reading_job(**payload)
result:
2 h 20 min
